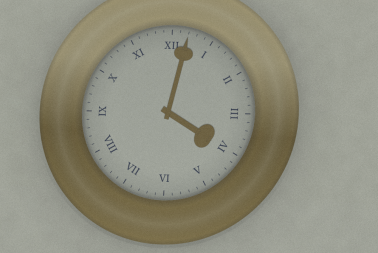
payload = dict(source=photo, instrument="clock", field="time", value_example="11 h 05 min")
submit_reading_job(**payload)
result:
4 h 02 min
